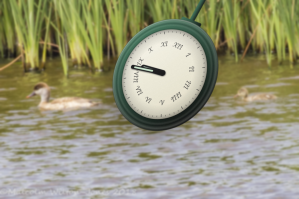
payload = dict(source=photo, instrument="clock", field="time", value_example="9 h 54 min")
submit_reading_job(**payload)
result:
8 h 43 min
